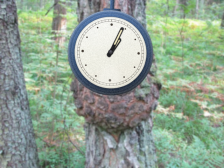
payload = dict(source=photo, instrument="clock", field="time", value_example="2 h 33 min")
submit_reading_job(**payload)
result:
1 h 04 min
